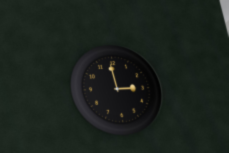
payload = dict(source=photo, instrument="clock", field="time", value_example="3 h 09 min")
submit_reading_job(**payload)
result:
2 h 59 min
